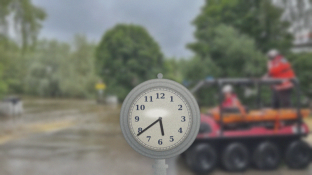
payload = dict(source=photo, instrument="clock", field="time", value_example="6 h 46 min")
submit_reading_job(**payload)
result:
5 h 39 min
